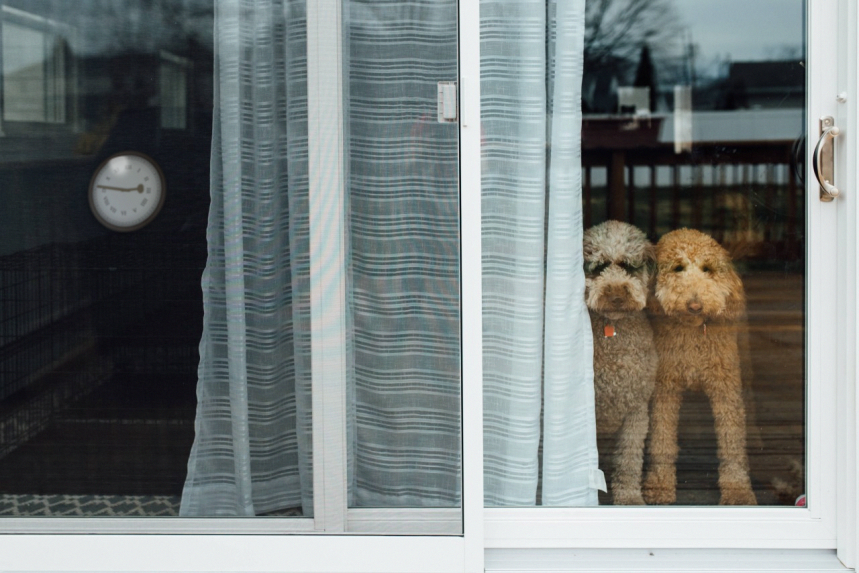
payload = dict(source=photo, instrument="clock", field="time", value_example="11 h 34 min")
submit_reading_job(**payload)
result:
2 h 46 min
